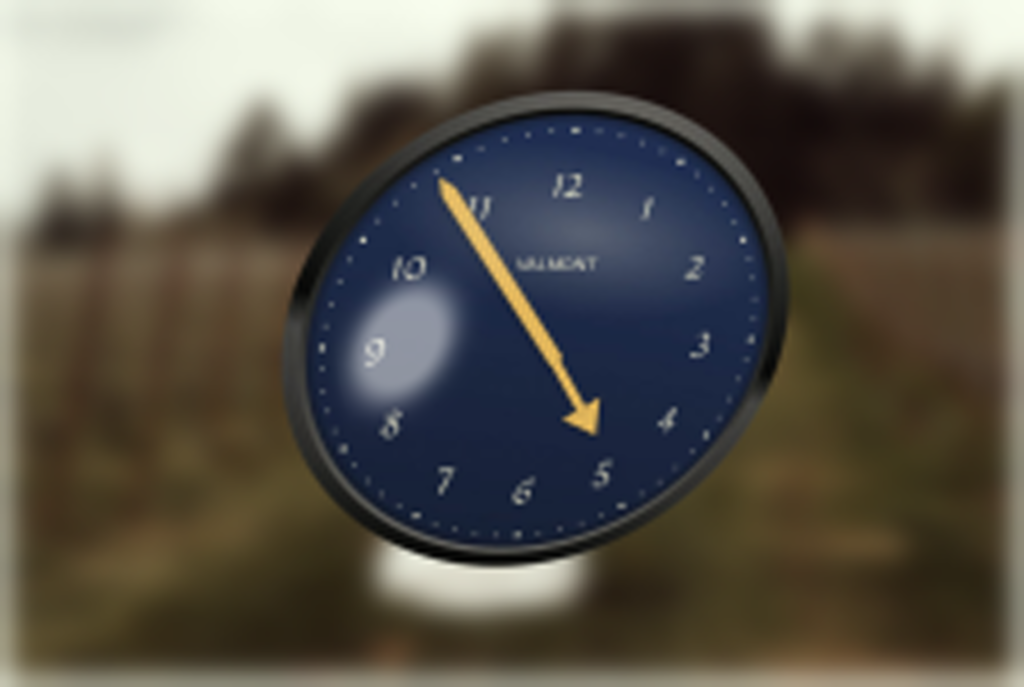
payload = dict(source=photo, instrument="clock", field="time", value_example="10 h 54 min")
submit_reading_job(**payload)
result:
4 h 54 min
